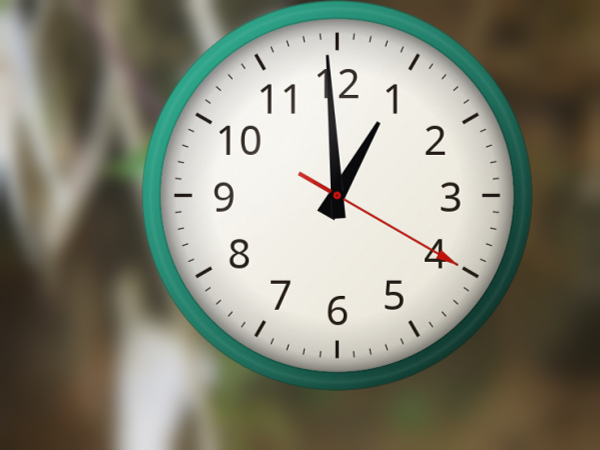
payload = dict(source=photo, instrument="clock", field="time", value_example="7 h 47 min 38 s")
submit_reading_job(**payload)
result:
12 h 59 min 20 s
